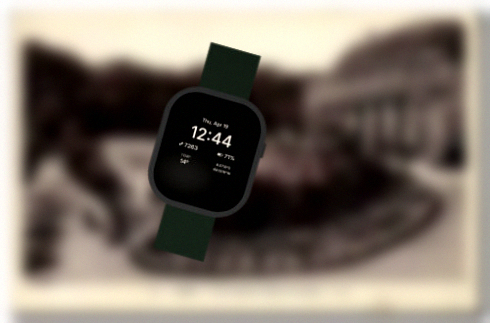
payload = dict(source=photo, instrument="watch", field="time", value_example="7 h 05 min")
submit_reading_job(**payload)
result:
12 h 44 min
